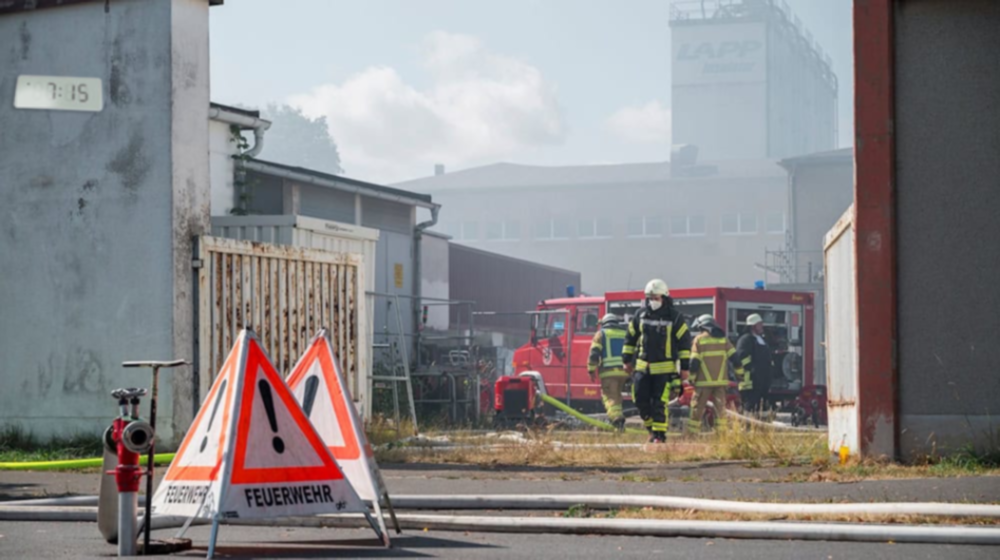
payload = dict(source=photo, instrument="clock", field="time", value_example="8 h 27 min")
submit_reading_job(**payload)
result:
7 h 15 min
